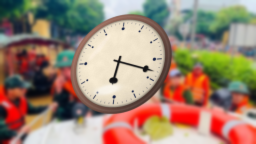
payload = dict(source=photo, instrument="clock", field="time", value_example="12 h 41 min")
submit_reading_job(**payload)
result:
6 h 18 min
